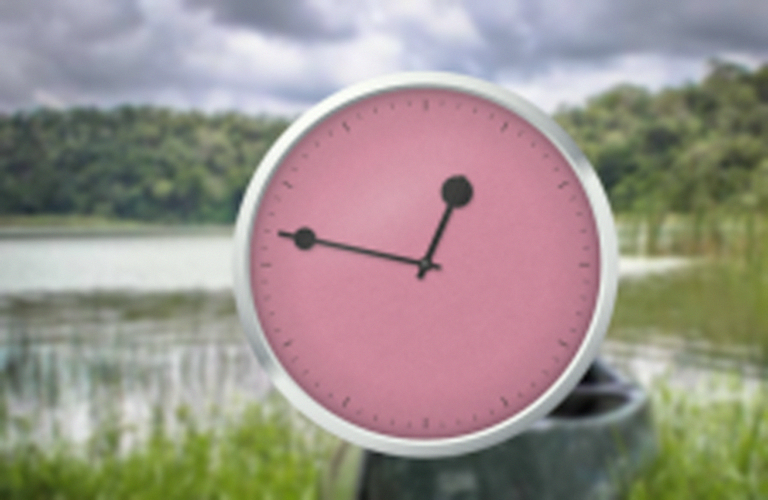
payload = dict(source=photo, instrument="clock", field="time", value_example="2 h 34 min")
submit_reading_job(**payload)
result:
12 h 47 min
